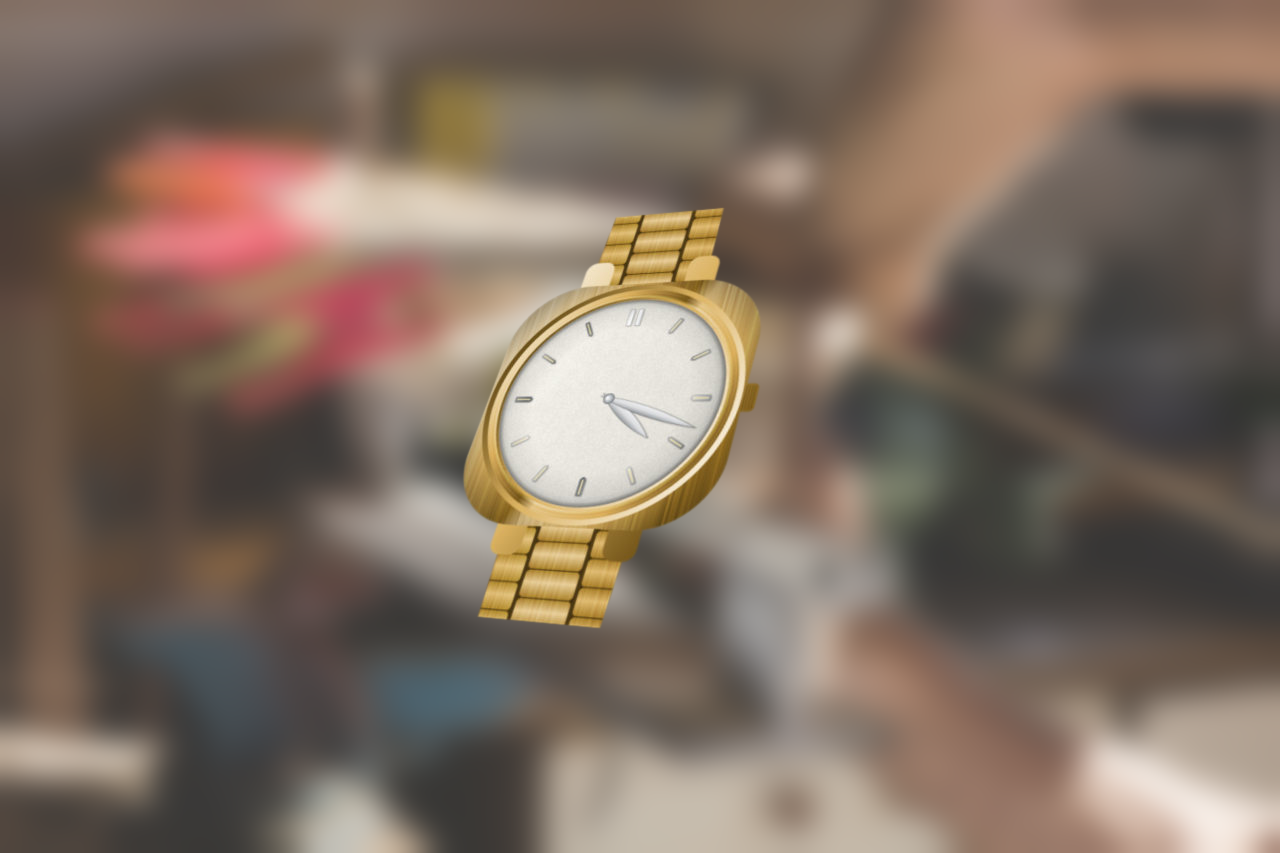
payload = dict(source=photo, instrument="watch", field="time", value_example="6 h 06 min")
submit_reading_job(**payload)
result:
4 h 18 min
